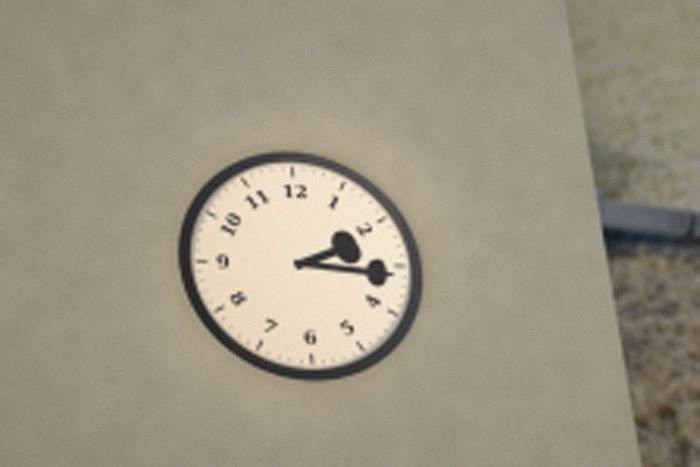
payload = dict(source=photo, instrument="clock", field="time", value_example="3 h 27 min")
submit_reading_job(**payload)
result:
2 h 16 min
